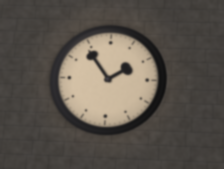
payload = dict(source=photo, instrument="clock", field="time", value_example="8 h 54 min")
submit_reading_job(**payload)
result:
1 h 54 min
